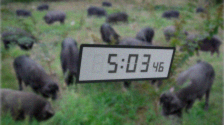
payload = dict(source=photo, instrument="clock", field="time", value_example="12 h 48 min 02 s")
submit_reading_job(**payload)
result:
5 h 03 min 46 s
